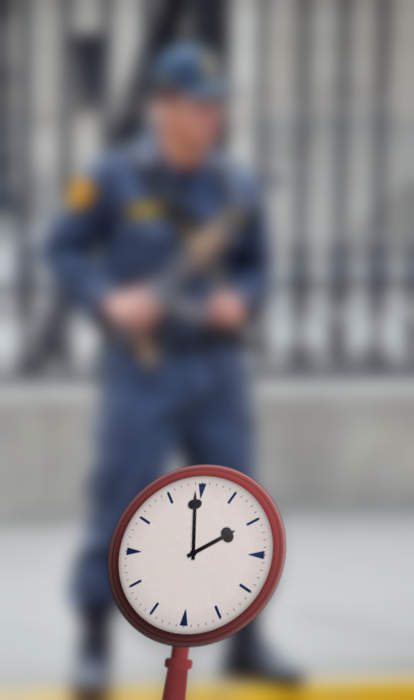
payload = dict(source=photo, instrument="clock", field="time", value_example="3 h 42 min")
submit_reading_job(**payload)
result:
1 h 59 min
